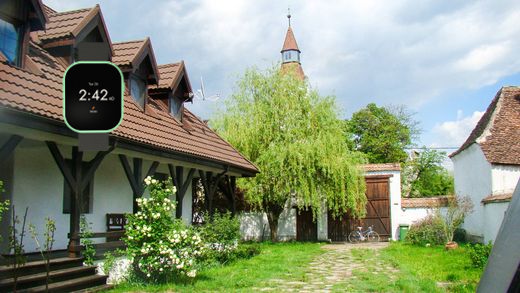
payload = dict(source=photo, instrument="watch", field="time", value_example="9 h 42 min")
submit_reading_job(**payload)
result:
2 h 42 min
